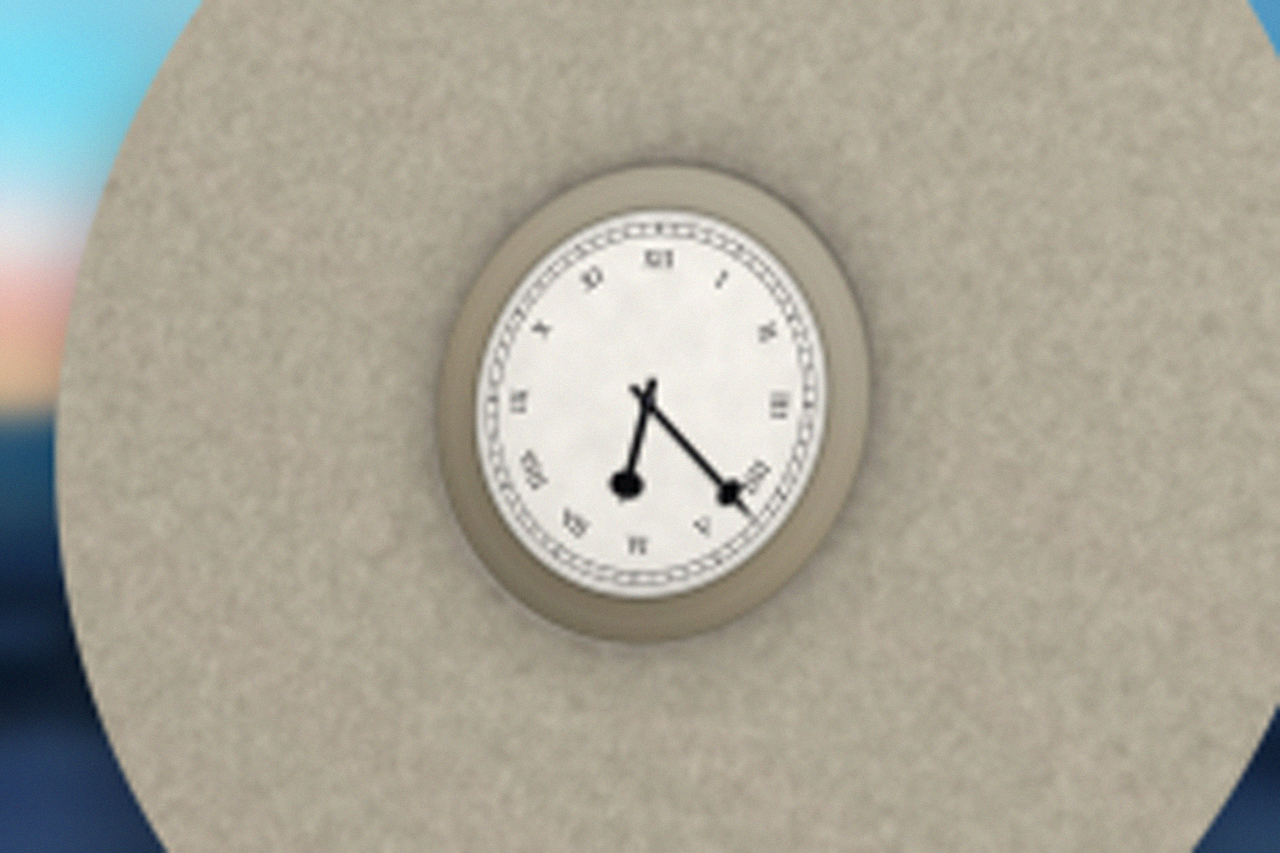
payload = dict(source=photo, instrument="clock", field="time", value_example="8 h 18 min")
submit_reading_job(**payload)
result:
6 h 22 min
